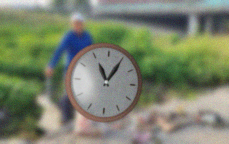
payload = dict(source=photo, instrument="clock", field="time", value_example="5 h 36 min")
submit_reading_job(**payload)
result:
11 h 05 min
